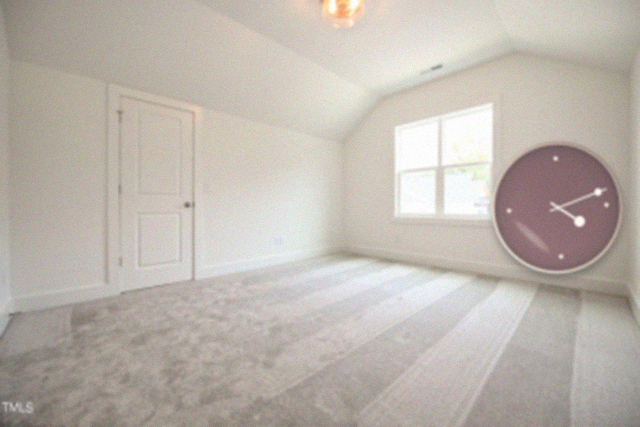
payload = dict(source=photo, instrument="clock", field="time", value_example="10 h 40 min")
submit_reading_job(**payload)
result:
4 h 12 min
